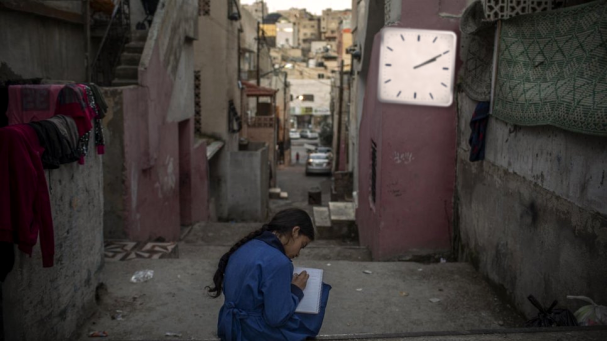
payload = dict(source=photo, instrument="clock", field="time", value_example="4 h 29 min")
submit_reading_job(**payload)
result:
2 h 10 min
